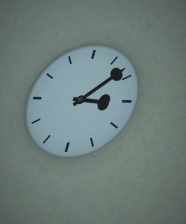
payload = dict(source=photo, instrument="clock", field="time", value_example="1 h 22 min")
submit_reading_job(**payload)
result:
3 h 08 min
